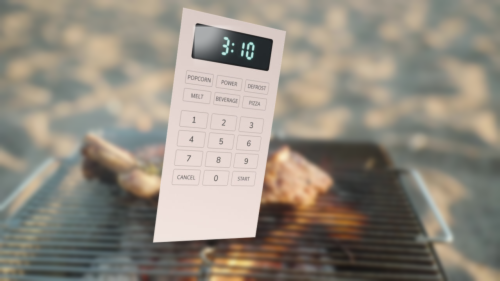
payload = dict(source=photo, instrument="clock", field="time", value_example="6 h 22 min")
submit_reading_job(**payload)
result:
3 h 10 min
